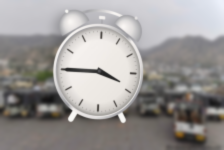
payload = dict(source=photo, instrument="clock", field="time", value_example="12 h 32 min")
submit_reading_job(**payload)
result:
3 h 45 min
